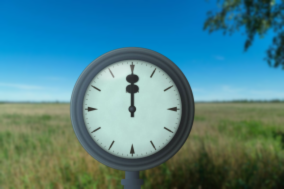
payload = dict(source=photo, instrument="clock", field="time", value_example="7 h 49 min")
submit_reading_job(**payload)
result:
12 h 00 min
